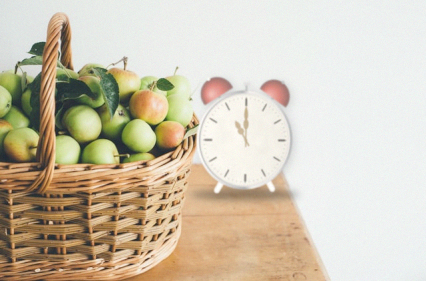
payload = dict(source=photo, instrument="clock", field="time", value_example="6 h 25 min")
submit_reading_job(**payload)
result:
11 h 00 min
